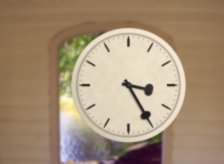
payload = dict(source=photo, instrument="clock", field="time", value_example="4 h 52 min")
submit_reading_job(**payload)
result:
3 h 25 min
